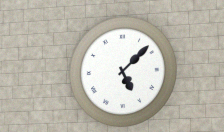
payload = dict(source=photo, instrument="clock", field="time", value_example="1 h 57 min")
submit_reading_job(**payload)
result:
5 h 08 min
